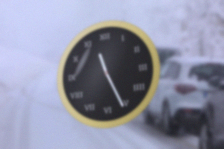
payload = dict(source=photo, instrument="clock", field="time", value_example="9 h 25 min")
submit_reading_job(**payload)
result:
11 h 26 min
